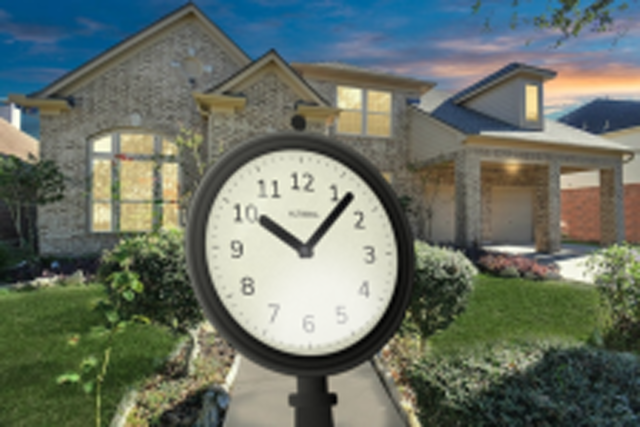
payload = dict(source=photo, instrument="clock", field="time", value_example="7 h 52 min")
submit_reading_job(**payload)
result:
10 h 07 min
